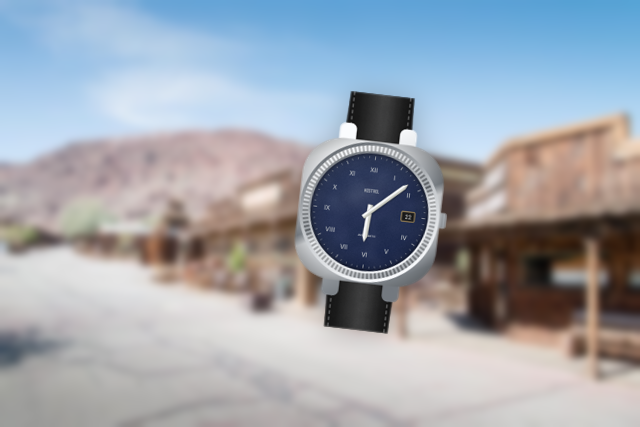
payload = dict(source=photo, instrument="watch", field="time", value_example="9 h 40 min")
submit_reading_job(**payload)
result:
6 h 08 min
